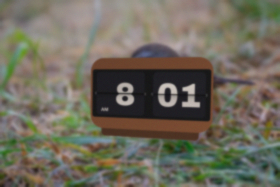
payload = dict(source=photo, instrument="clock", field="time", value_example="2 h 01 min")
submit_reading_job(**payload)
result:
8 h 01 min
